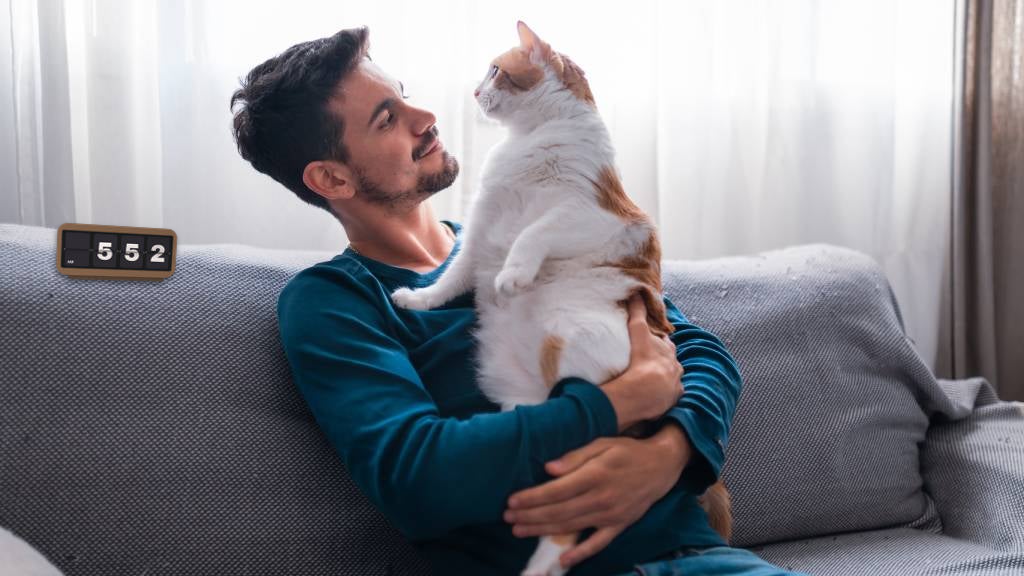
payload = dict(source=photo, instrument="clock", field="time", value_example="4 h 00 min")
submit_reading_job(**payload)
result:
5 h 52 min
